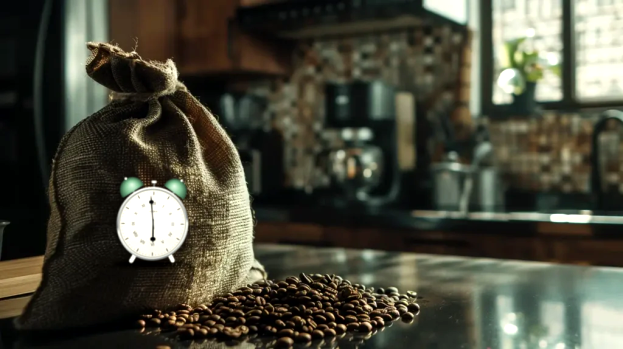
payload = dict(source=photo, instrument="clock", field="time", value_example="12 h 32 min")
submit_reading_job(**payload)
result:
5 h 59 min
